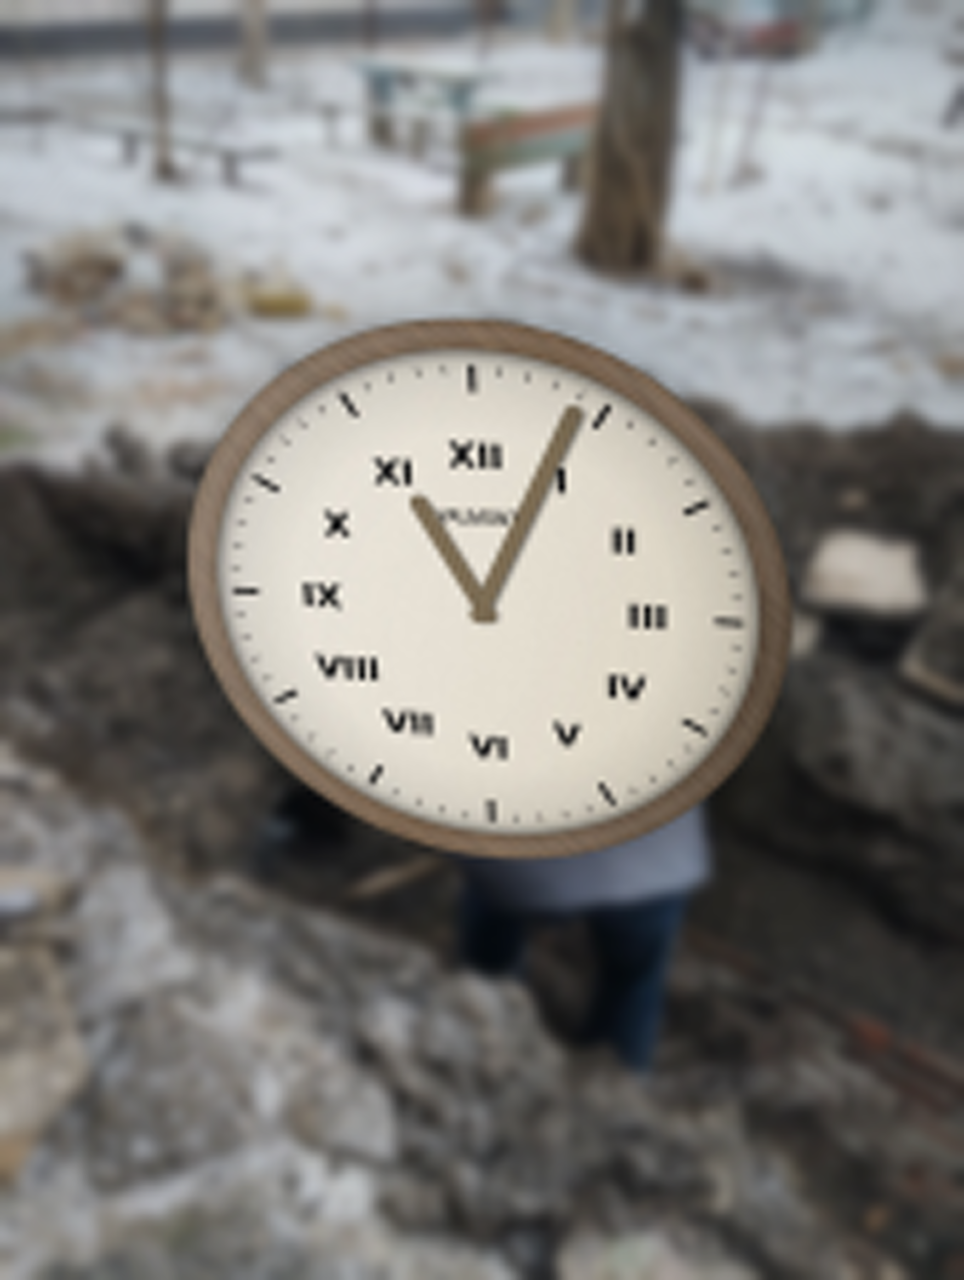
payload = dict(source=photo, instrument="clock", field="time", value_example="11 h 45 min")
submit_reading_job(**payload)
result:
11 h 04 min
